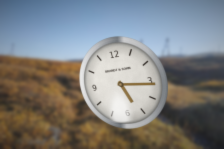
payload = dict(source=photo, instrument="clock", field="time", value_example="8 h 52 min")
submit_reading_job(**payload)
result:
5 h 16 min
